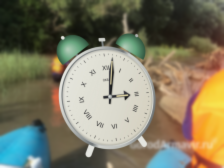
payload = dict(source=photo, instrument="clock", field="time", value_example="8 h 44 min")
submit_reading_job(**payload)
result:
3 h 02 min
